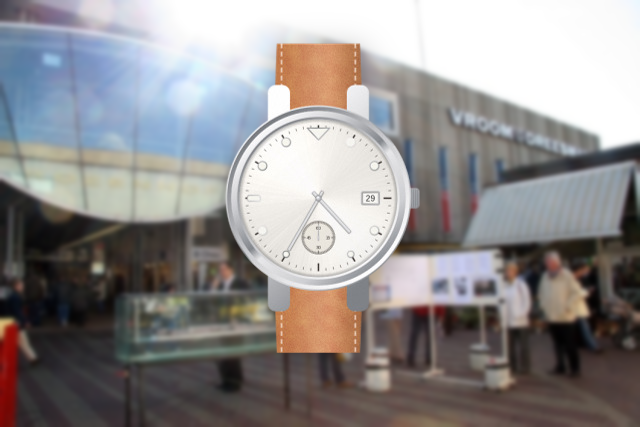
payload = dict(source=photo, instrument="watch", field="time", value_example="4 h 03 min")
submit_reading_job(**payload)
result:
4 h 35 min
